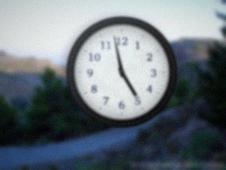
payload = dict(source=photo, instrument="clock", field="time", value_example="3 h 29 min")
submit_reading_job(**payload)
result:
4 h 58 min
